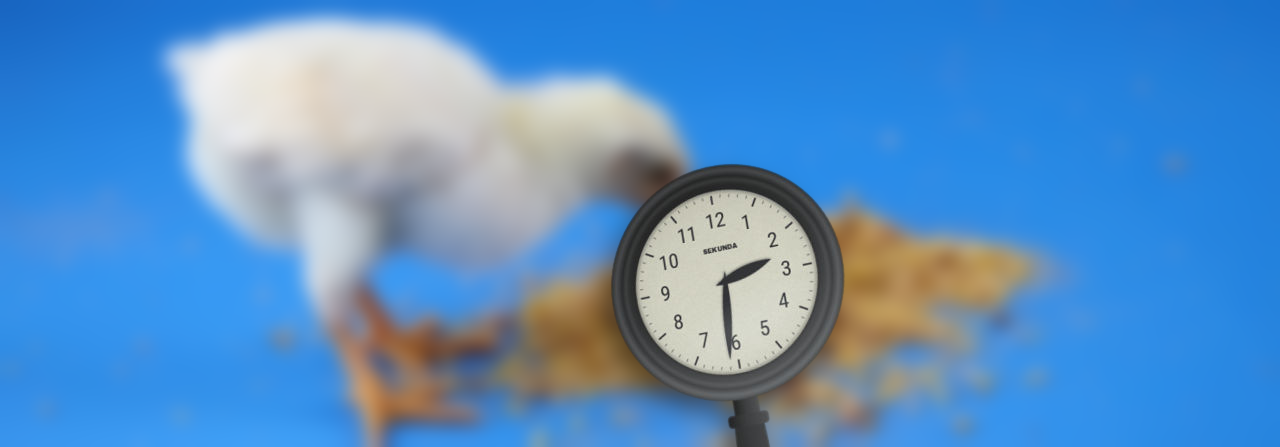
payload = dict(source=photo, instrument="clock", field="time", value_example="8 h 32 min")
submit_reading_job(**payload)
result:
2 h 31 min
